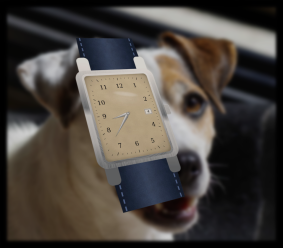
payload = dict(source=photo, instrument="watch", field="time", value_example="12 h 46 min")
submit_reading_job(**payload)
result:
8 h 37 min
